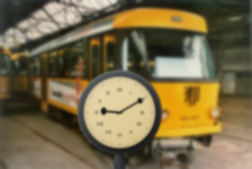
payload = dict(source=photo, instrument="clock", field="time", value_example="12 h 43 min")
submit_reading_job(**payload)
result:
9 h 10 min
